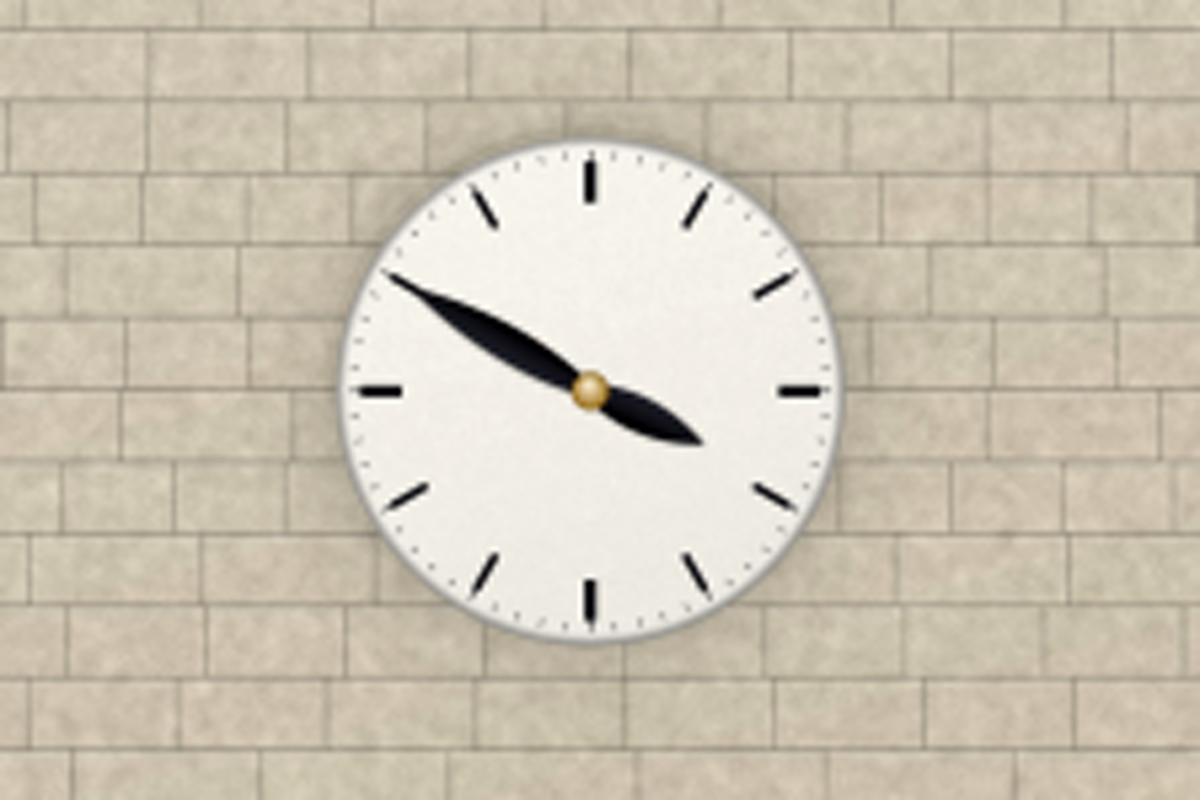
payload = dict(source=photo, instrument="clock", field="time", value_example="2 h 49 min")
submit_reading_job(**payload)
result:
3 h 50 min
